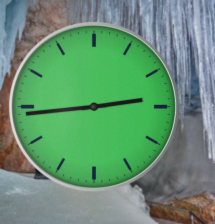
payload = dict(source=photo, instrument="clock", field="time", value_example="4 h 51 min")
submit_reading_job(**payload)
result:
2 h 44 min
